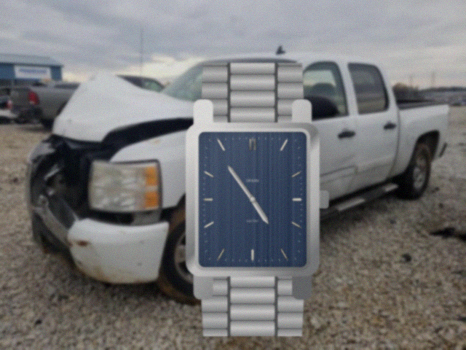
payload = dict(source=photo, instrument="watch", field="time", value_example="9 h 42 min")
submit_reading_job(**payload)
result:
4 h 54 min
